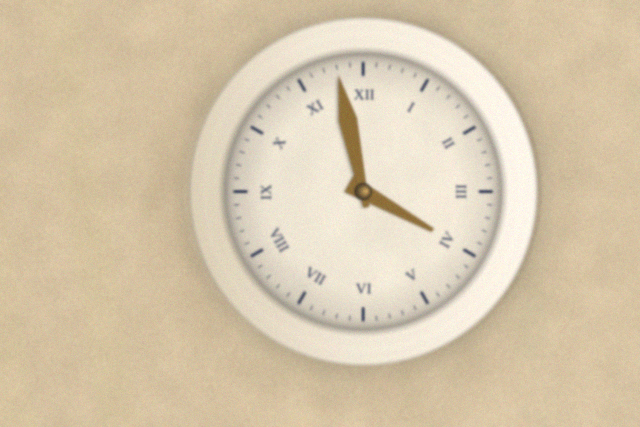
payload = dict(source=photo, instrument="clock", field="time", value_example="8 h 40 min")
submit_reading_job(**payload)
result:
3 h 58 min
